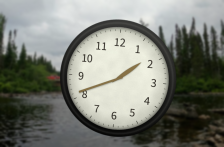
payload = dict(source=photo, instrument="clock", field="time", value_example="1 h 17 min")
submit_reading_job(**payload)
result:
1 h 41 min
